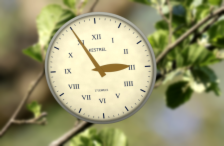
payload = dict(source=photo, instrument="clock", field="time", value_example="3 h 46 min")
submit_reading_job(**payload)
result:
2 h 55 min
